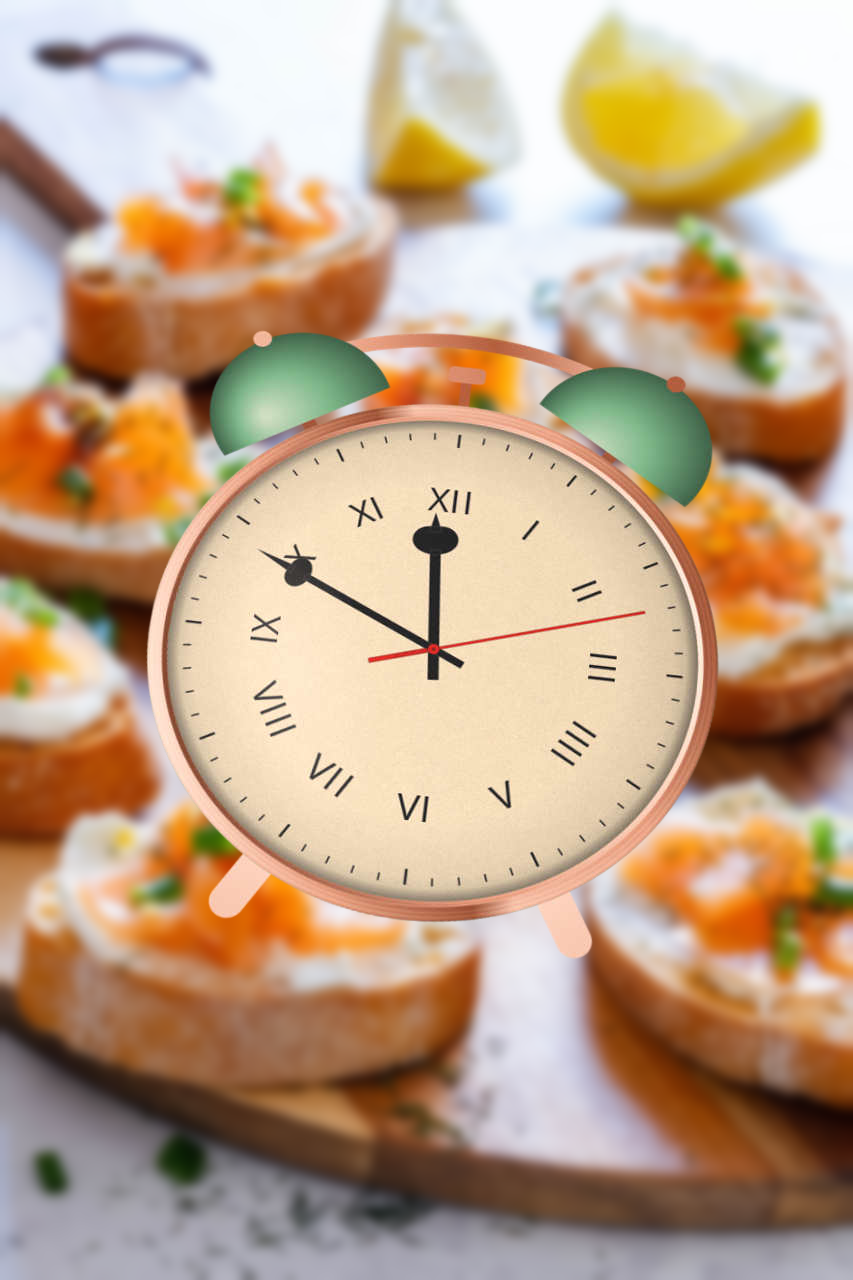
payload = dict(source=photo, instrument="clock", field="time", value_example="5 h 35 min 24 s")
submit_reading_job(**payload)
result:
11 h 49 min 12 s
